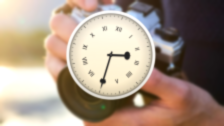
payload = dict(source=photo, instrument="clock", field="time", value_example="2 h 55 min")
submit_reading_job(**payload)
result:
2 h 30 min
